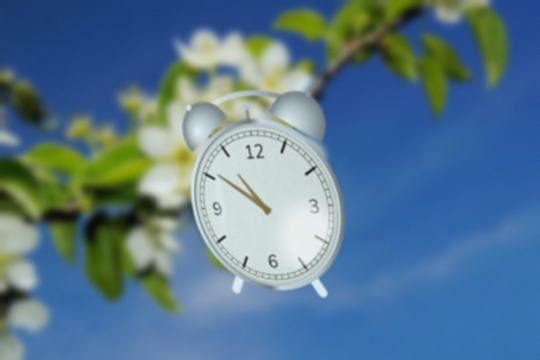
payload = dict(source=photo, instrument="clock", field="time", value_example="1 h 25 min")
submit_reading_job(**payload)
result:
10 h 51 min
